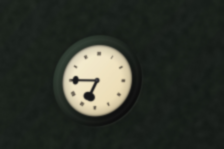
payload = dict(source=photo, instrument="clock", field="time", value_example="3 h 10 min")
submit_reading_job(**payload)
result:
6 h 45 min
